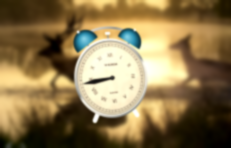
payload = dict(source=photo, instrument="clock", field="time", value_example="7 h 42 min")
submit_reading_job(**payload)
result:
8 h 44 min
